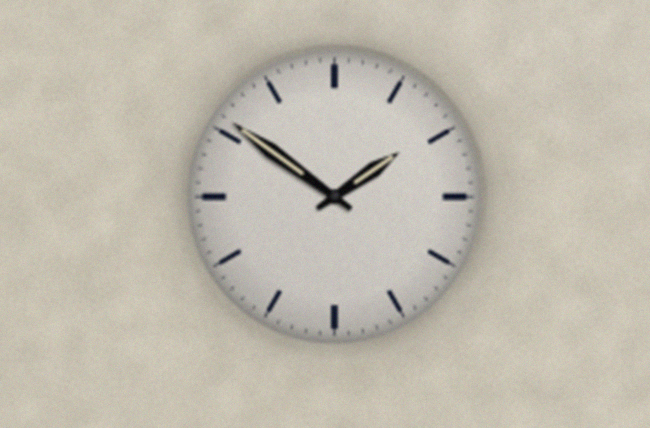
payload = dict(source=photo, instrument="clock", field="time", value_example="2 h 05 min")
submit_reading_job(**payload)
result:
1 h 51 min
